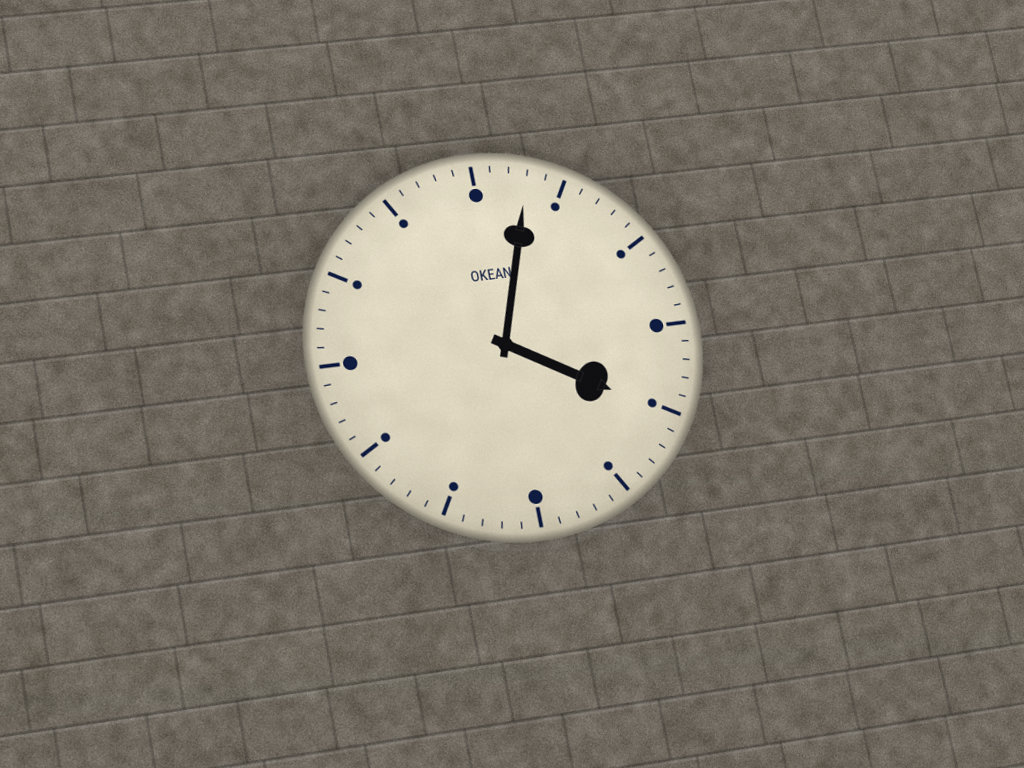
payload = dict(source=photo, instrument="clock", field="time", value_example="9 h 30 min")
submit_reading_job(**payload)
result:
4 h 03 min
